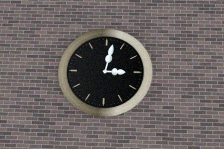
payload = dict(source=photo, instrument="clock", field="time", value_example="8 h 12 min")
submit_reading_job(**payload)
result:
3 h 02 min
